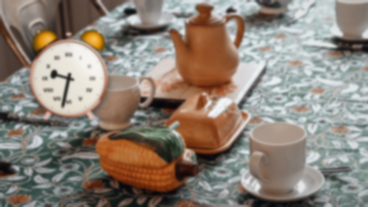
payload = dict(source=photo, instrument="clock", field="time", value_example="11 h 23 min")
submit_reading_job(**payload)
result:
9 h 32 min
